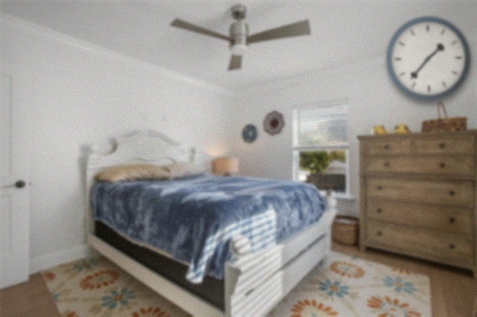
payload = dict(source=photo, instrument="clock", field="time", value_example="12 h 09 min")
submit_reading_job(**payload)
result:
1 h 37 min
